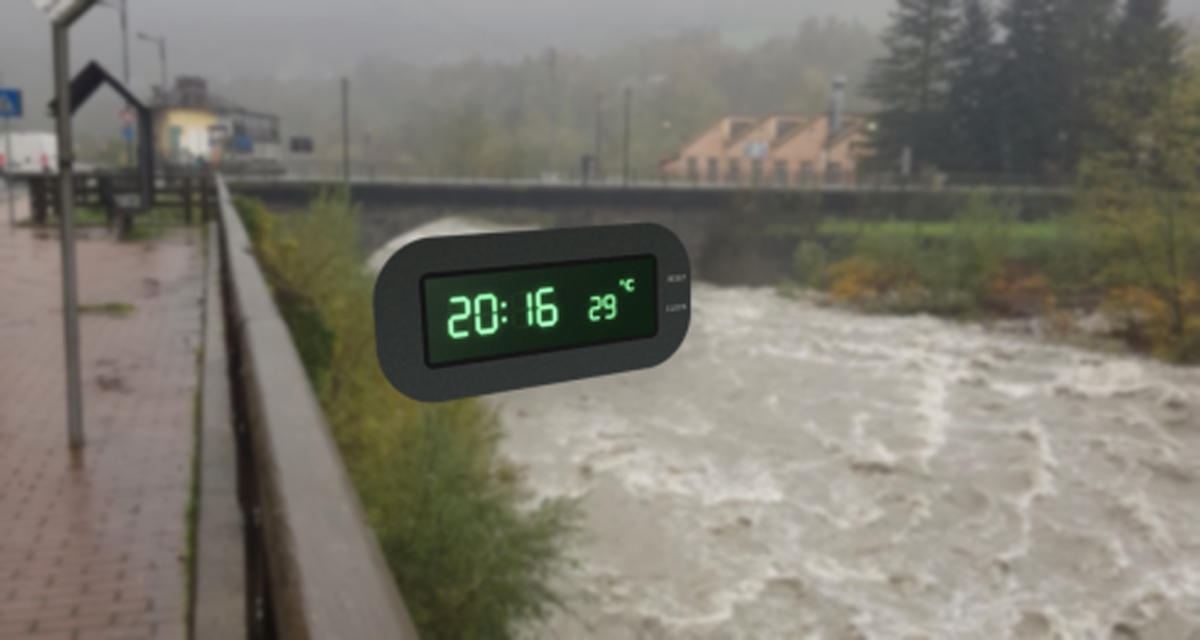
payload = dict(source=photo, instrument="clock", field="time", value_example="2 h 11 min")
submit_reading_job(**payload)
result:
20 h 16 min
